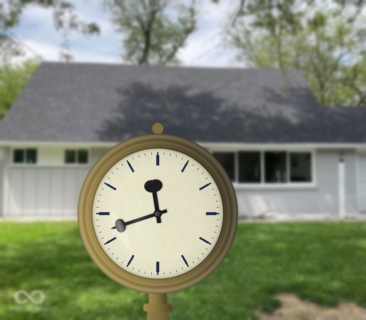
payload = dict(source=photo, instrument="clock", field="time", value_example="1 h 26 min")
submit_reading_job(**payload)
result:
11 h 42 min
